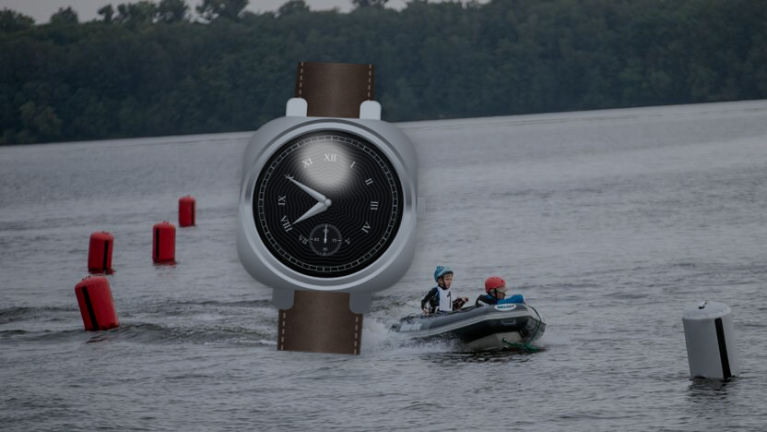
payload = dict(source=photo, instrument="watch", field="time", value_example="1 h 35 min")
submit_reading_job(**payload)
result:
7 h 50 min
